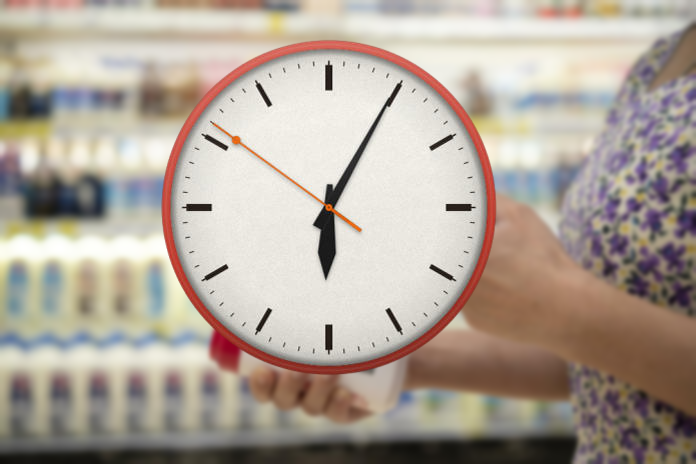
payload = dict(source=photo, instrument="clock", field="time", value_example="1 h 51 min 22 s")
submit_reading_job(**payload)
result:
6 h 04 min 51 s
